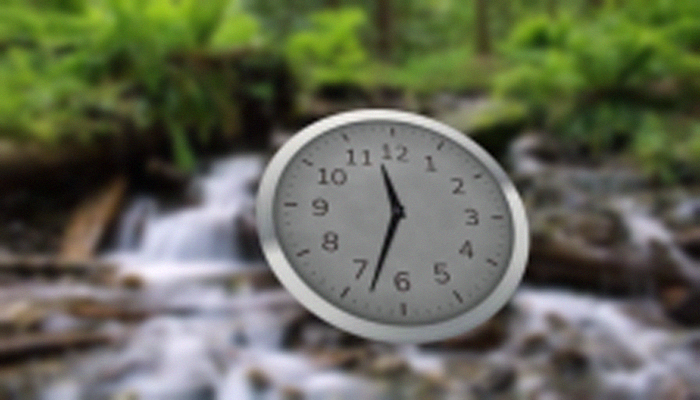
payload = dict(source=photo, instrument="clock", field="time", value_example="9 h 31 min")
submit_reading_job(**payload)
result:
11 h 33 min
